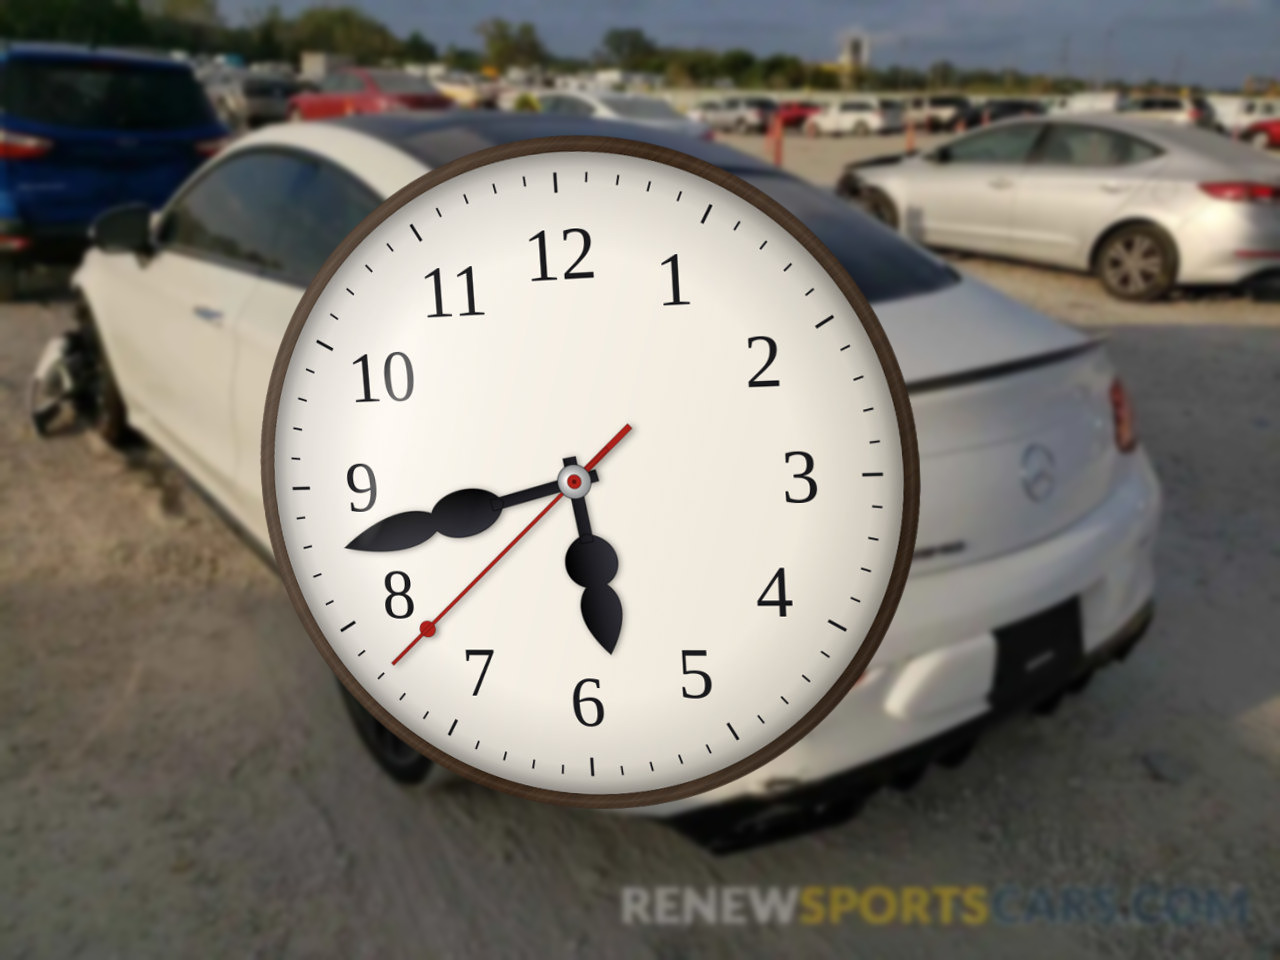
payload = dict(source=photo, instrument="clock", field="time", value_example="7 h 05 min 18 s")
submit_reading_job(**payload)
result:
5 h 42 min 38 s
